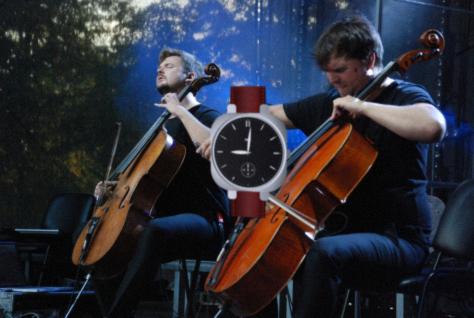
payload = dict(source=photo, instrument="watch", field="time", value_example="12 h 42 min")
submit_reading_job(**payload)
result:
9 h 01 min
